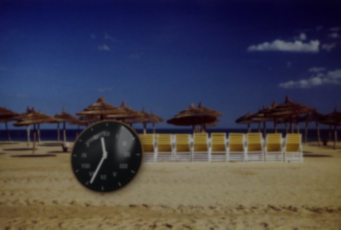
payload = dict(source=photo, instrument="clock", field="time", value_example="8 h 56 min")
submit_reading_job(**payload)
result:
11 h 34 min
